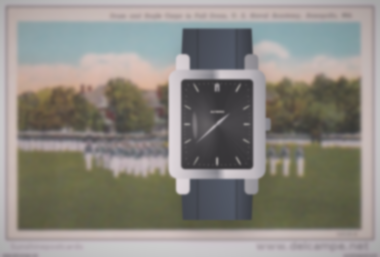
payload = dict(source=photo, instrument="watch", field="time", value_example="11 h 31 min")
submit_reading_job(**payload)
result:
1 h 38 min
